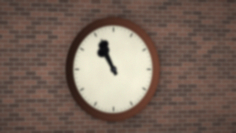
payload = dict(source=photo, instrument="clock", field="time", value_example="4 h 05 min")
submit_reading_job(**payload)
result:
10 h 56 min
